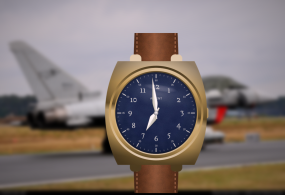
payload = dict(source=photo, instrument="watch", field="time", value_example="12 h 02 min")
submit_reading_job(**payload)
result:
6 h 59 min
